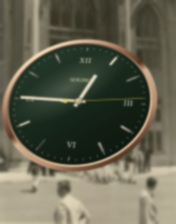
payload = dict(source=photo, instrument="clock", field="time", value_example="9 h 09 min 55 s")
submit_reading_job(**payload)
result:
12 h 45 min 14 s
